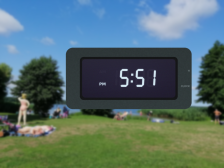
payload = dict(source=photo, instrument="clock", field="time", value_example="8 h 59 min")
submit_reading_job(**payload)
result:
5 h 51 min
